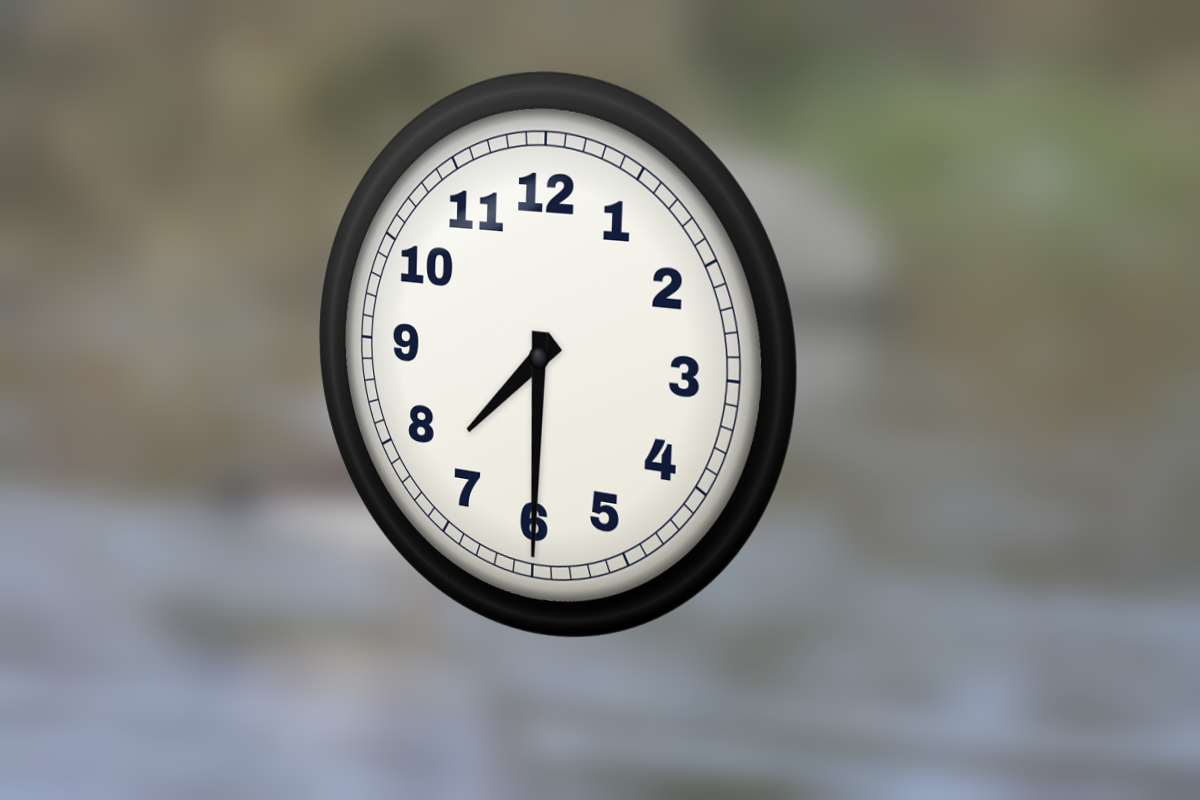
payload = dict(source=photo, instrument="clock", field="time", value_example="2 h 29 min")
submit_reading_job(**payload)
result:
7 h 30 min
